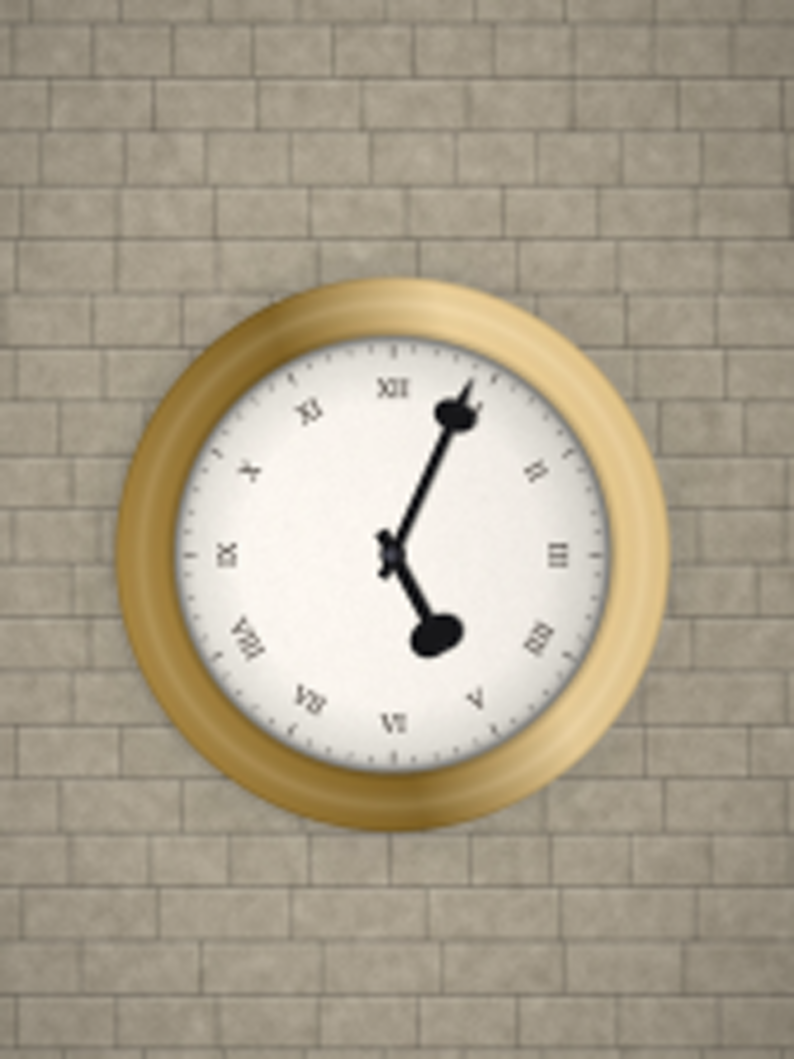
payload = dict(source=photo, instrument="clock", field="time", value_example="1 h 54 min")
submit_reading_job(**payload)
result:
5 h 04 min
